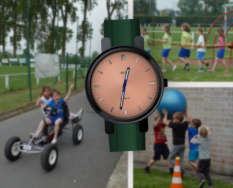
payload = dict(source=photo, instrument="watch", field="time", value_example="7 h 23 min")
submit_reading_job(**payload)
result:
12 h 32 min
